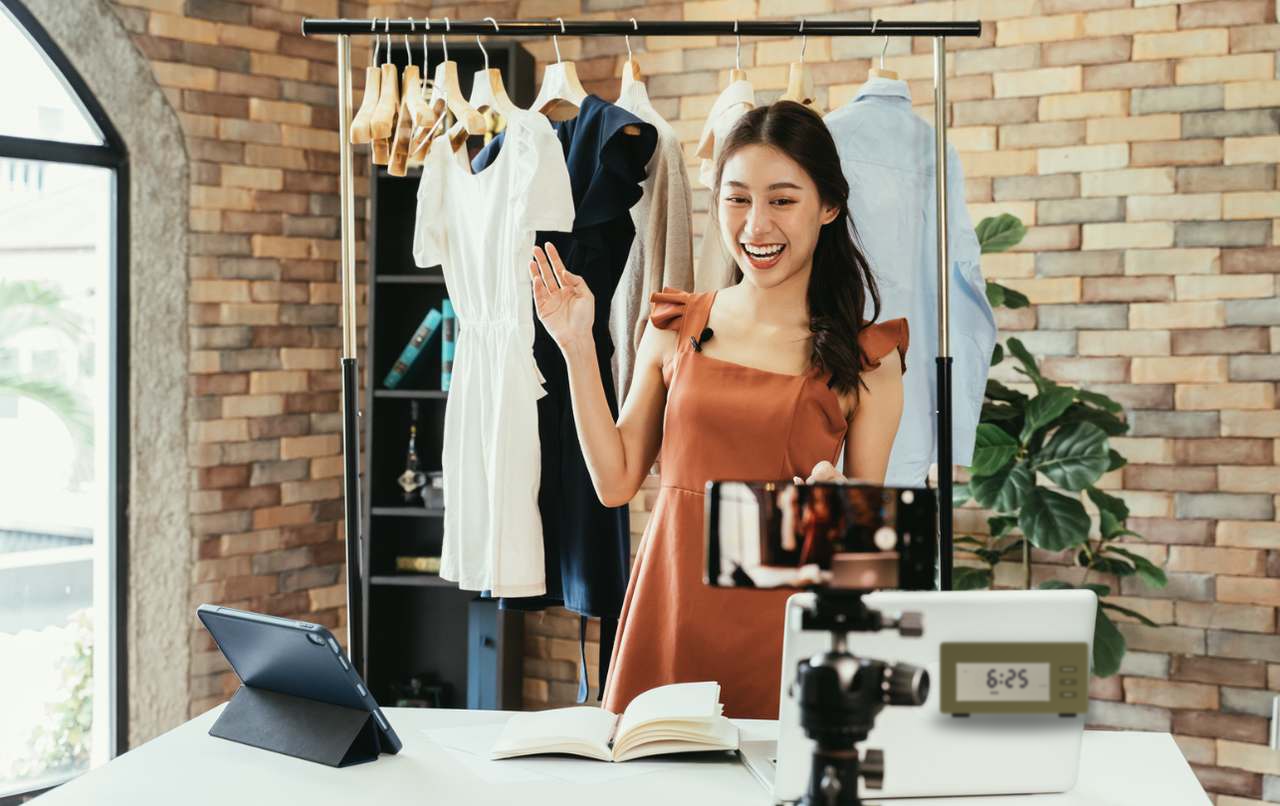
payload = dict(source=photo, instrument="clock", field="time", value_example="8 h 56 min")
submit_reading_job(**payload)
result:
6 h 25 min
